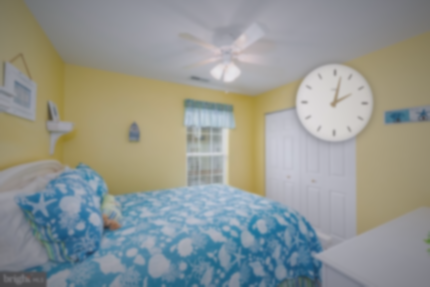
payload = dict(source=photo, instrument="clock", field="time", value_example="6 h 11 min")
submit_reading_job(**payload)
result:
2 h 02 min
